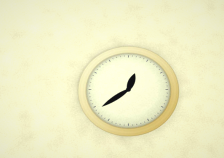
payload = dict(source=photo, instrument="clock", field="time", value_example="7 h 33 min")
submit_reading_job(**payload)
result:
12 h 39 min
